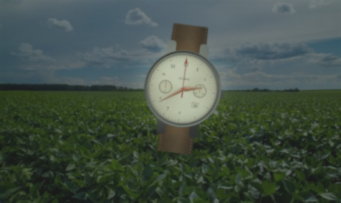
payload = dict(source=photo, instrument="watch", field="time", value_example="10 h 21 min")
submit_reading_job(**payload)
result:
2 h 39 min
